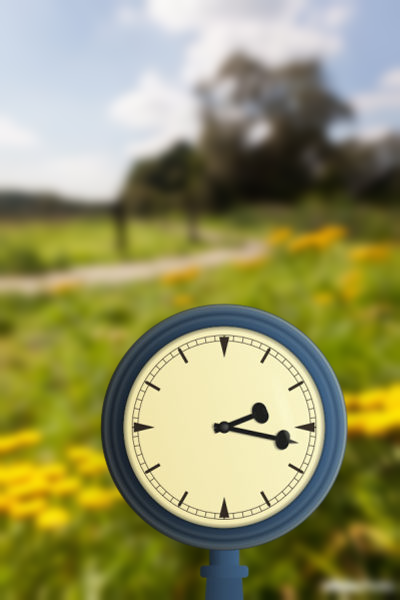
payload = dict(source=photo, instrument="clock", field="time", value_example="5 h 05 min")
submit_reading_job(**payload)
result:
2 h 17 min
